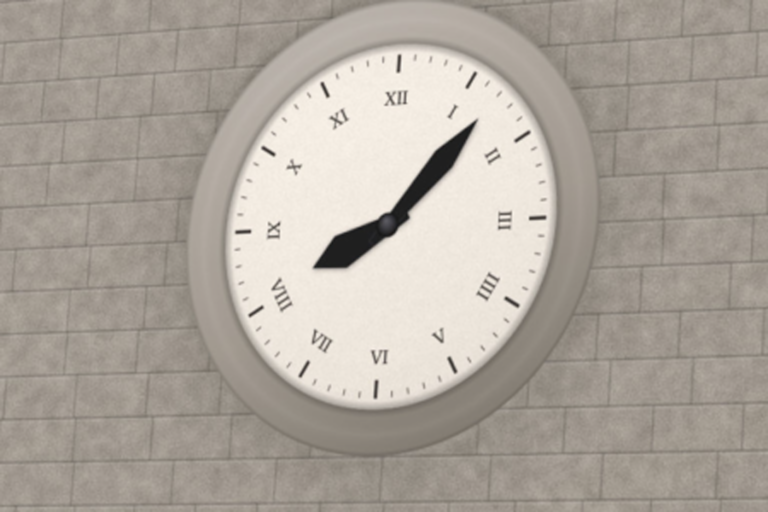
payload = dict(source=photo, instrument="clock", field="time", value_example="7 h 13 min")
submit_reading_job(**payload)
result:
8 h 07 min
